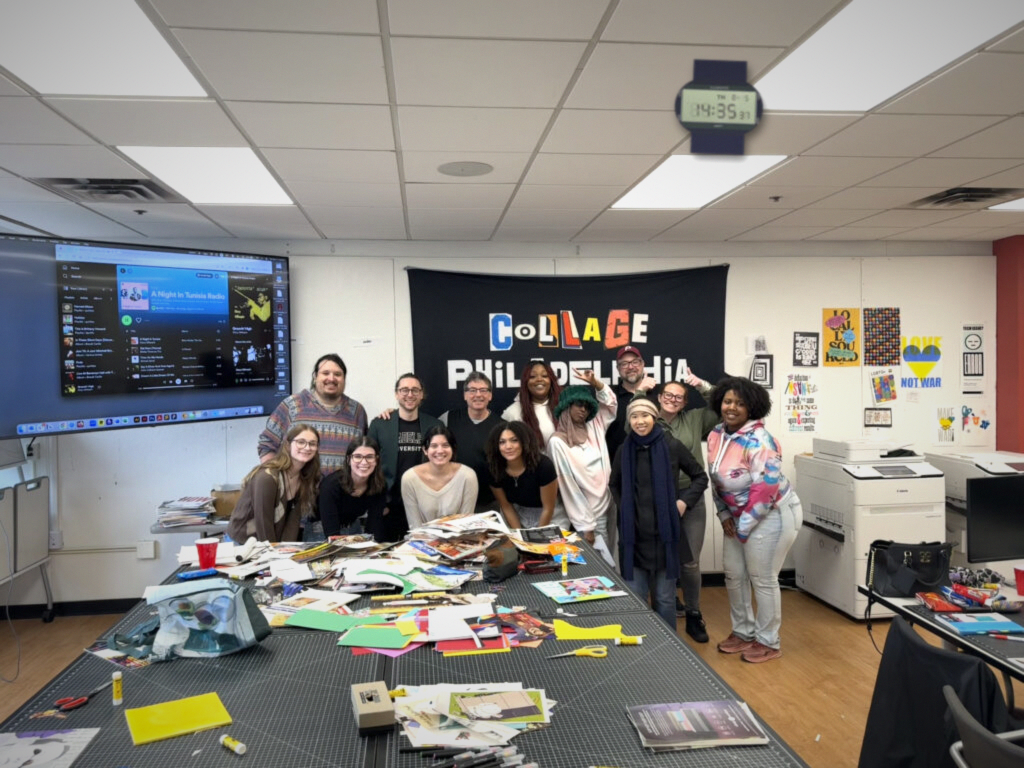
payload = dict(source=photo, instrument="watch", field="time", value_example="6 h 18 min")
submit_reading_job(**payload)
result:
14 h 35 min
